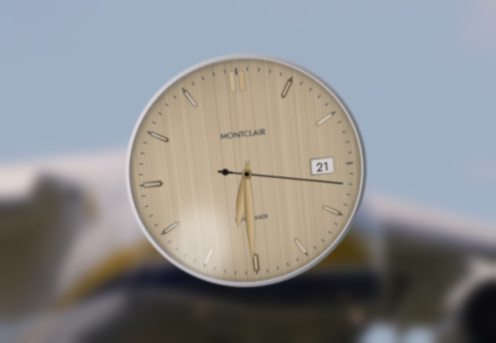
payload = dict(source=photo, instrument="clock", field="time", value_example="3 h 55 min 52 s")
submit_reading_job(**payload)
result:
6 h 30 min 17 s
